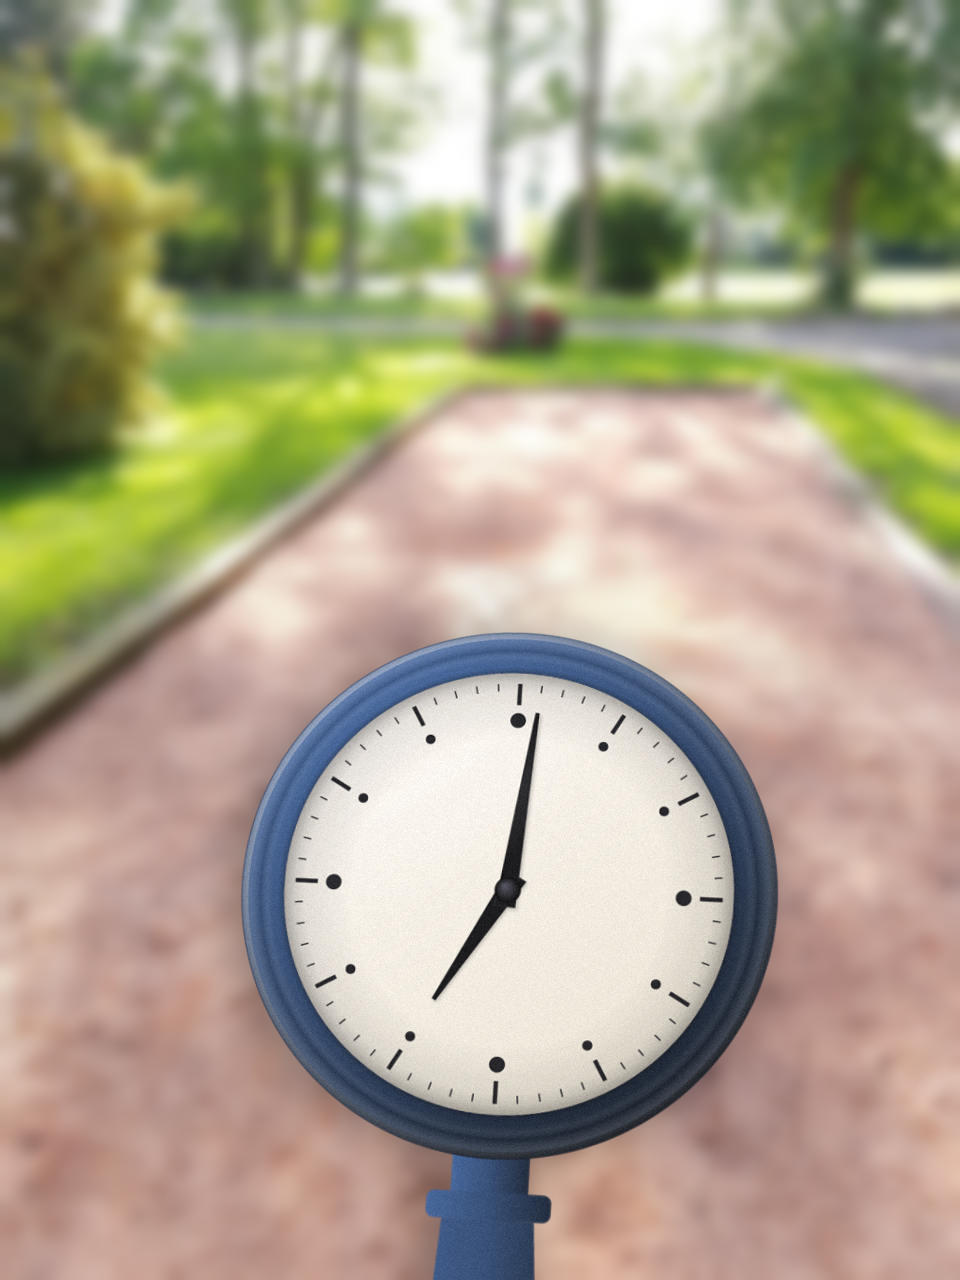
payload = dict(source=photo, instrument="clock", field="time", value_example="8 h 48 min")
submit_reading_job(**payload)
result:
7 h 01 min
